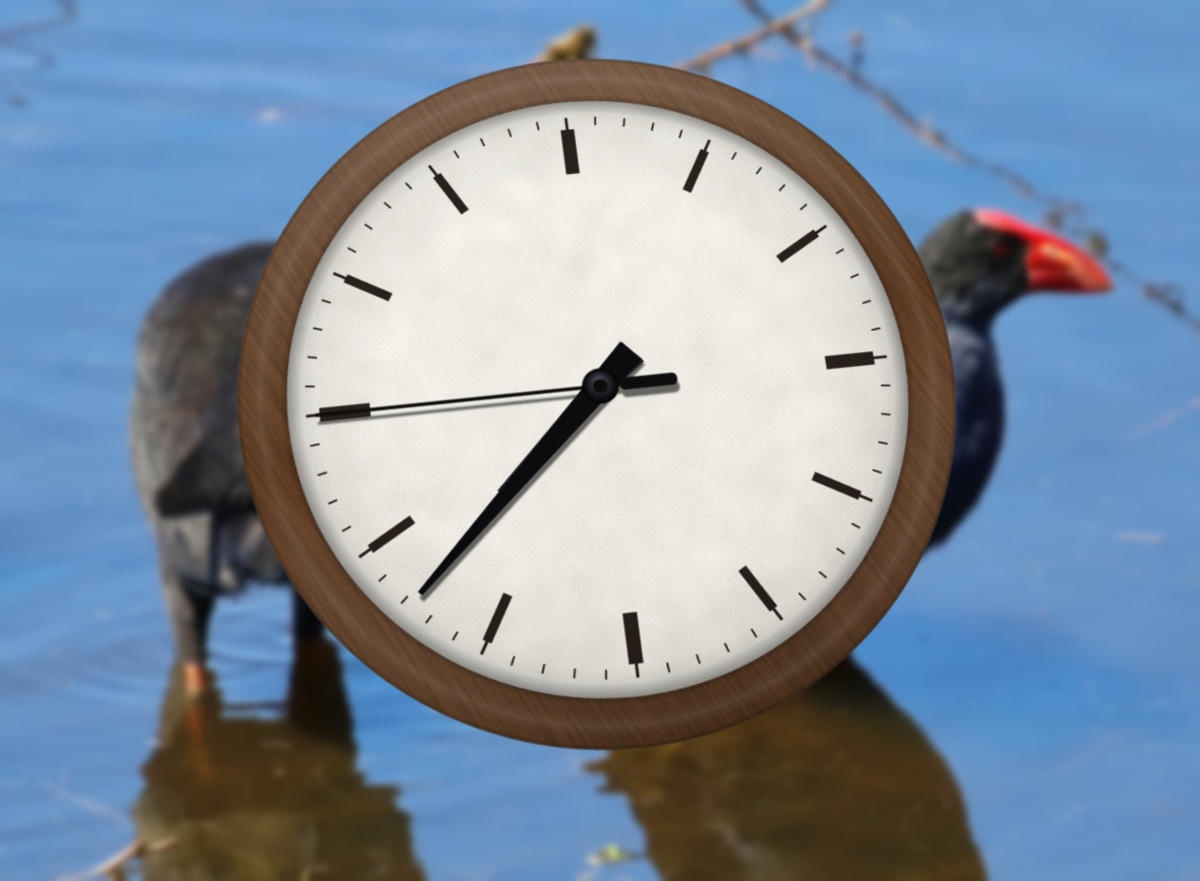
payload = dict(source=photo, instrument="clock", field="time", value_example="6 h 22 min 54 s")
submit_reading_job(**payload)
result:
7 h 37 min 45 s
